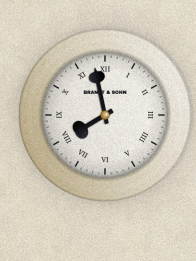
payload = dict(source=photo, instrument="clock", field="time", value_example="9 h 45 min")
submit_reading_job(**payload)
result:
7 h 58 min
